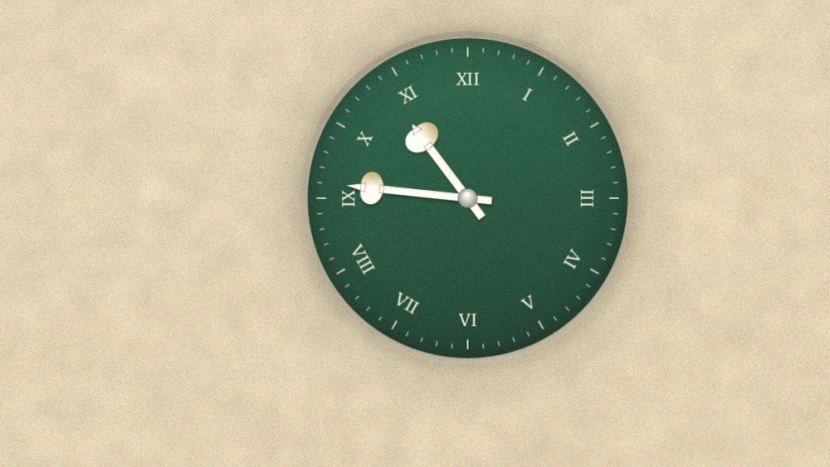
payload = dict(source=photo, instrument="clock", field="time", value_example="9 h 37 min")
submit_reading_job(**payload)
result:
10 h 46 min
